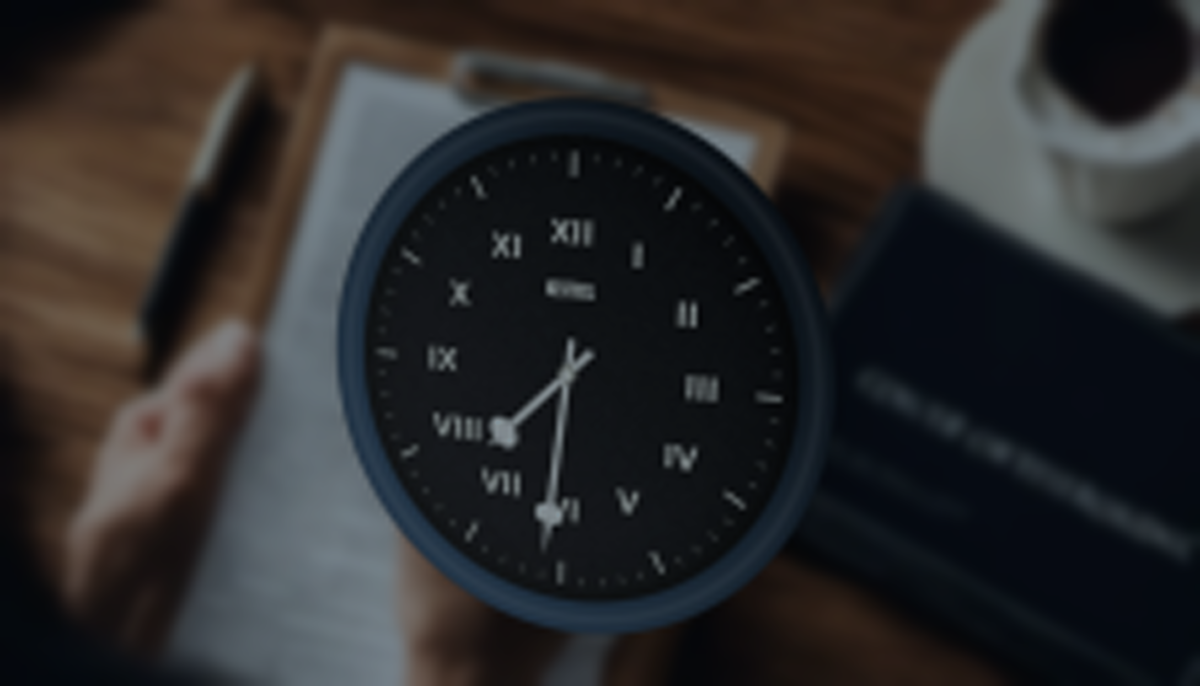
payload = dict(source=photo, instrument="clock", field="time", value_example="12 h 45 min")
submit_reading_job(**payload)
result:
7 h 31 min
